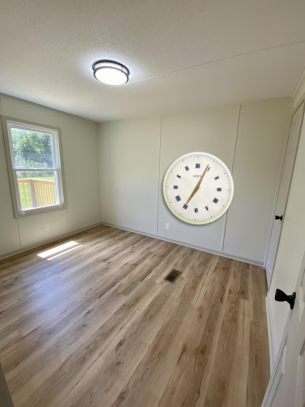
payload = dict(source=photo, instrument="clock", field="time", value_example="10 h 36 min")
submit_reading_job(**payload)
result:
7 h 04 min
